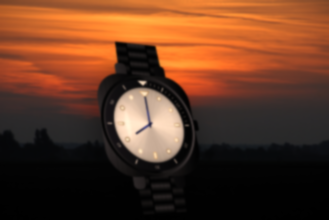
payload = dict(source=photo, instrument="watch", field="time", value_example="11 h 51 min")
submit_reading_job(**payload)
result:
8 h 00 min
